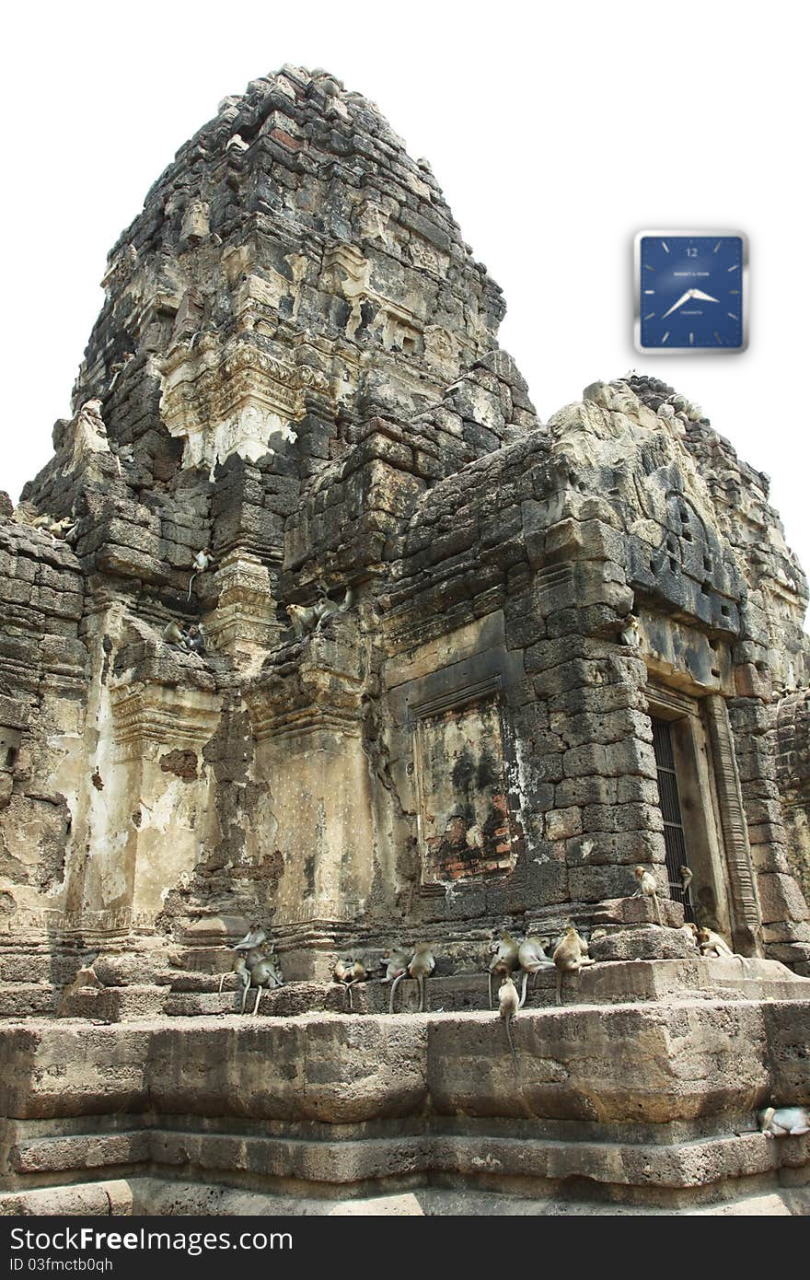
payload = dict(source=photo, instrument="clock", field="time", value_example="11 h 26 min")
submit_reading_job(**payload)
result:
3 h 38 min
